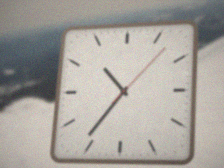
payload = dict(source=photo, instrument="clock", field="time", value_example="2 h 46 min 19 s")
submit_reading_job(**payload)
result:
10 h 36 min 07 s
